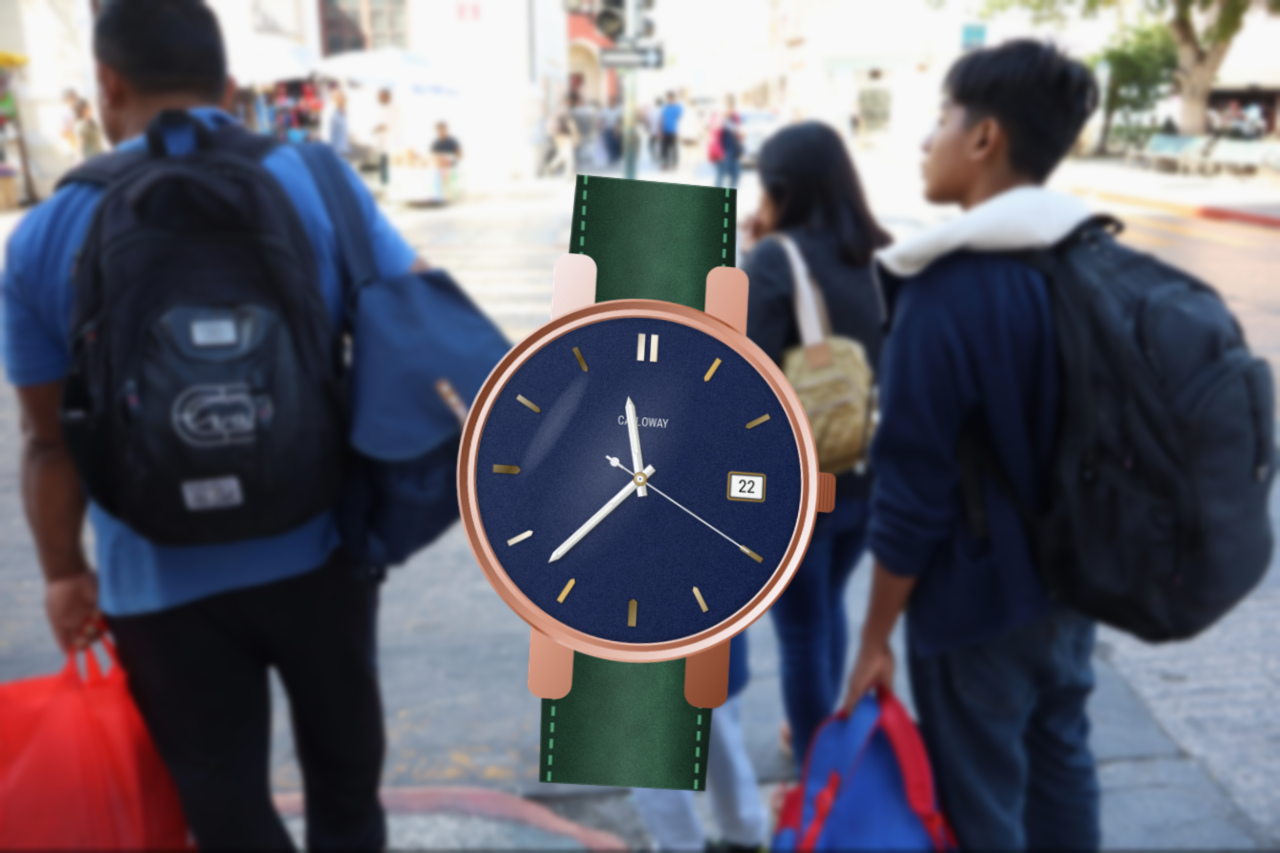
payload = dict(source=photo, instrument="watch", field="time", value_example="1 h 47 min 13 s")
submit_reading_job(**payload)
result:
11 h 37 min 20 s
